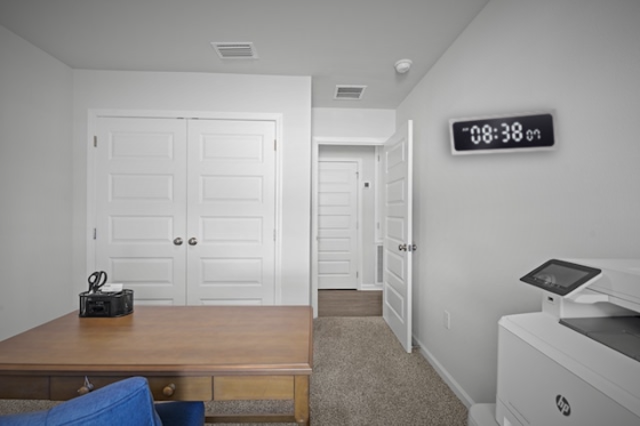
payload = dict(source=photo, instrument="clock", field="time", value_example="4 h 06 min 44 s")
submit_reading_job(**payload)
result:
8 h 38 min 07 s
